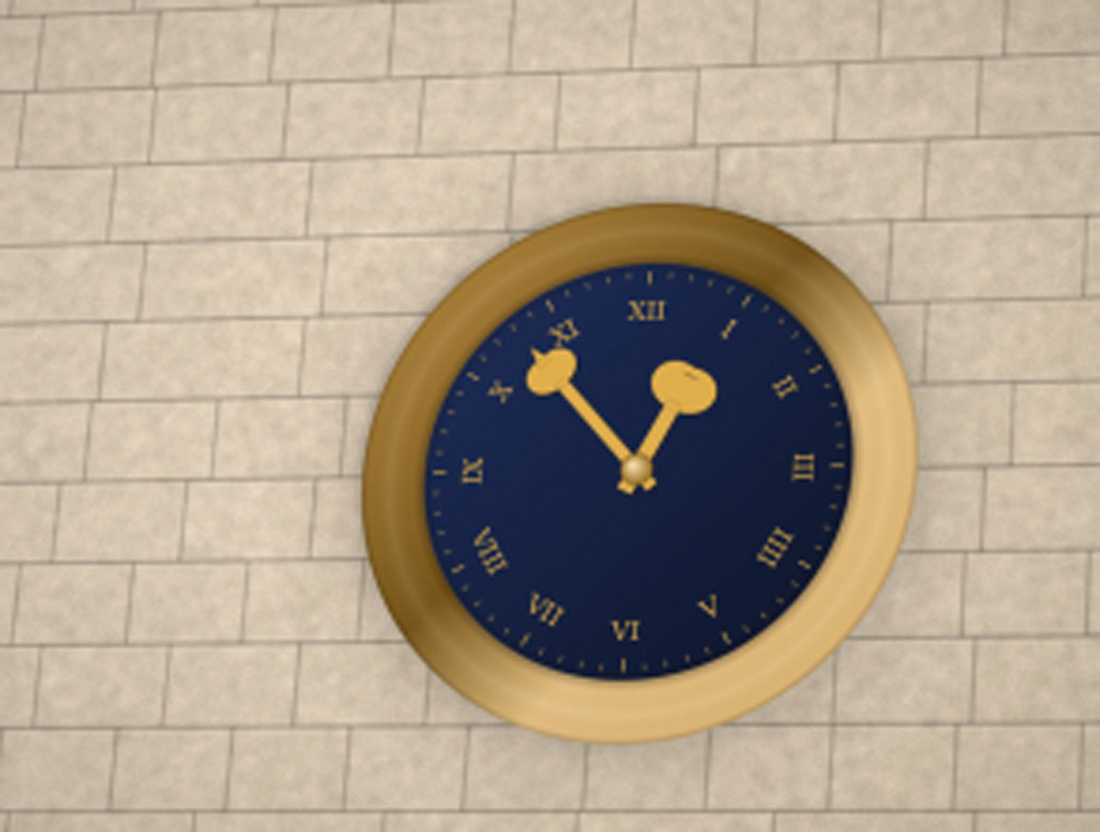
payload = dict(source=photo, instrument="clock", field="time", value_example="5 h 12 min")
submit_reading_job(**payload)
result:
12 h 53 min
